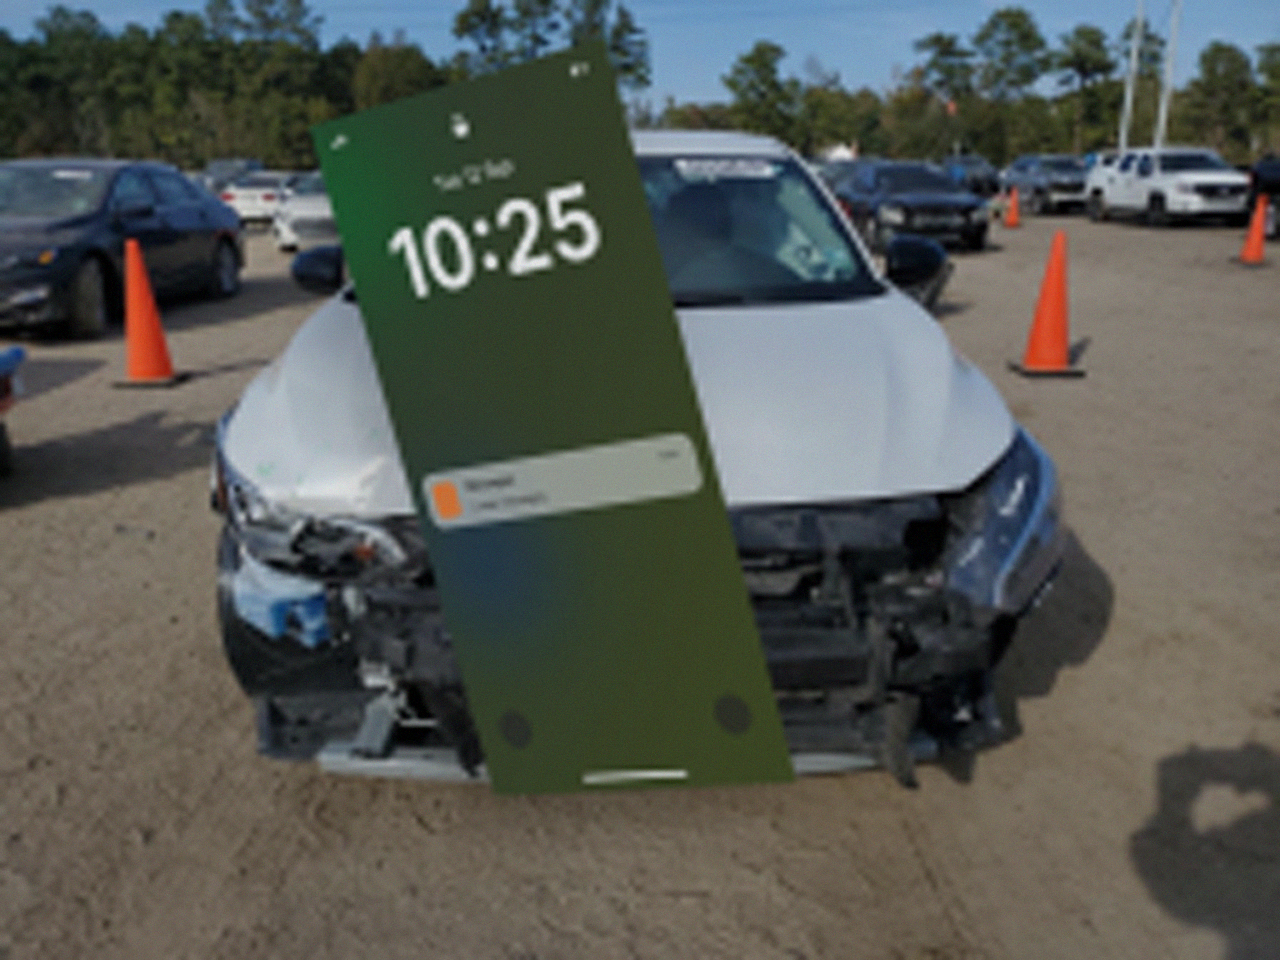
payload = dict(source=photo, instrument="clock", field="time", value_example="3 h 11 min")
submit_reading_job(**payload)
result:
10 h 25 min
